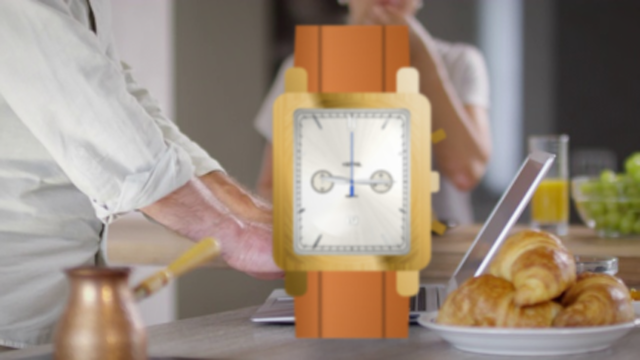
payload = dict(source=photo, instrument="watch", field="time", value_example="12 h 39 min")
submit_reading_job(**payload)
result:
9 h 15 min
